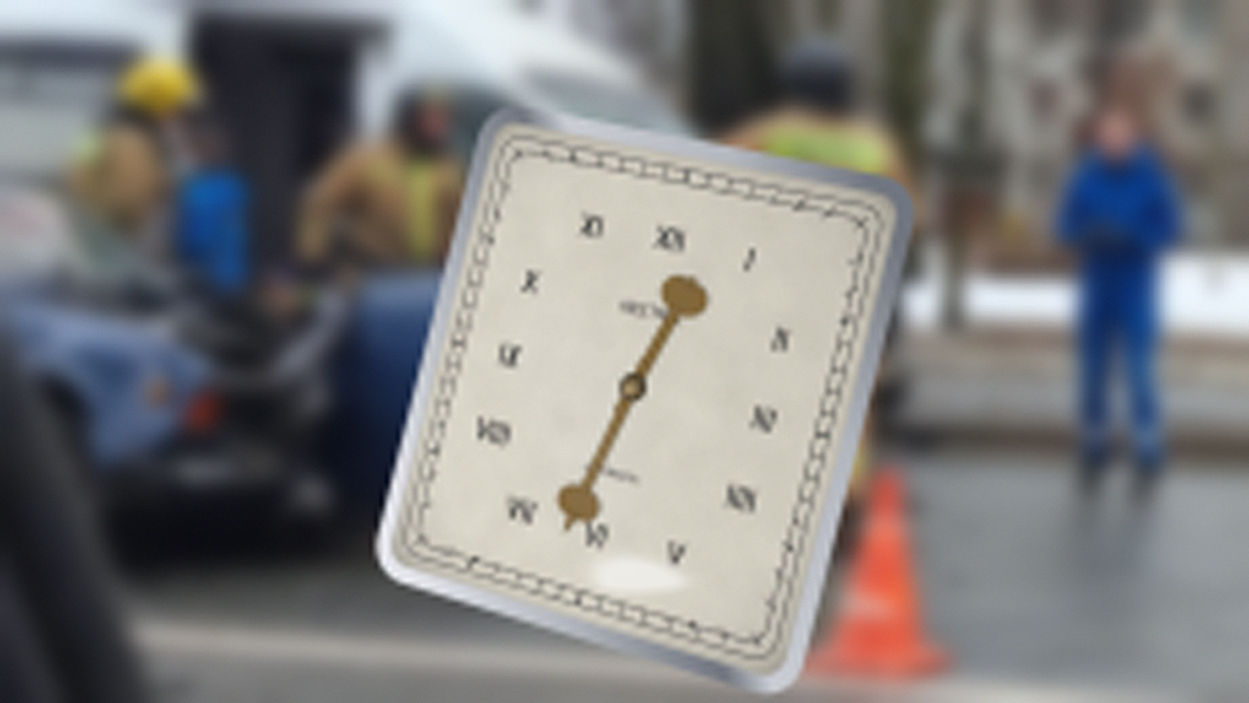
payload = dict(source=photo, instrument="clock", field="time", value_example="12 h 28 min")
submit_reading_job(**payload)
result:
12 h 32 min
